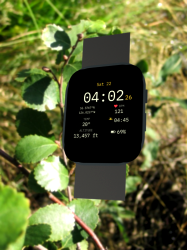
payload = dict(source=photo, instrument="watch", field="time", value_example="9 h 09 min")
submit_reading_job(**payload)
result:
4 h 02 min
